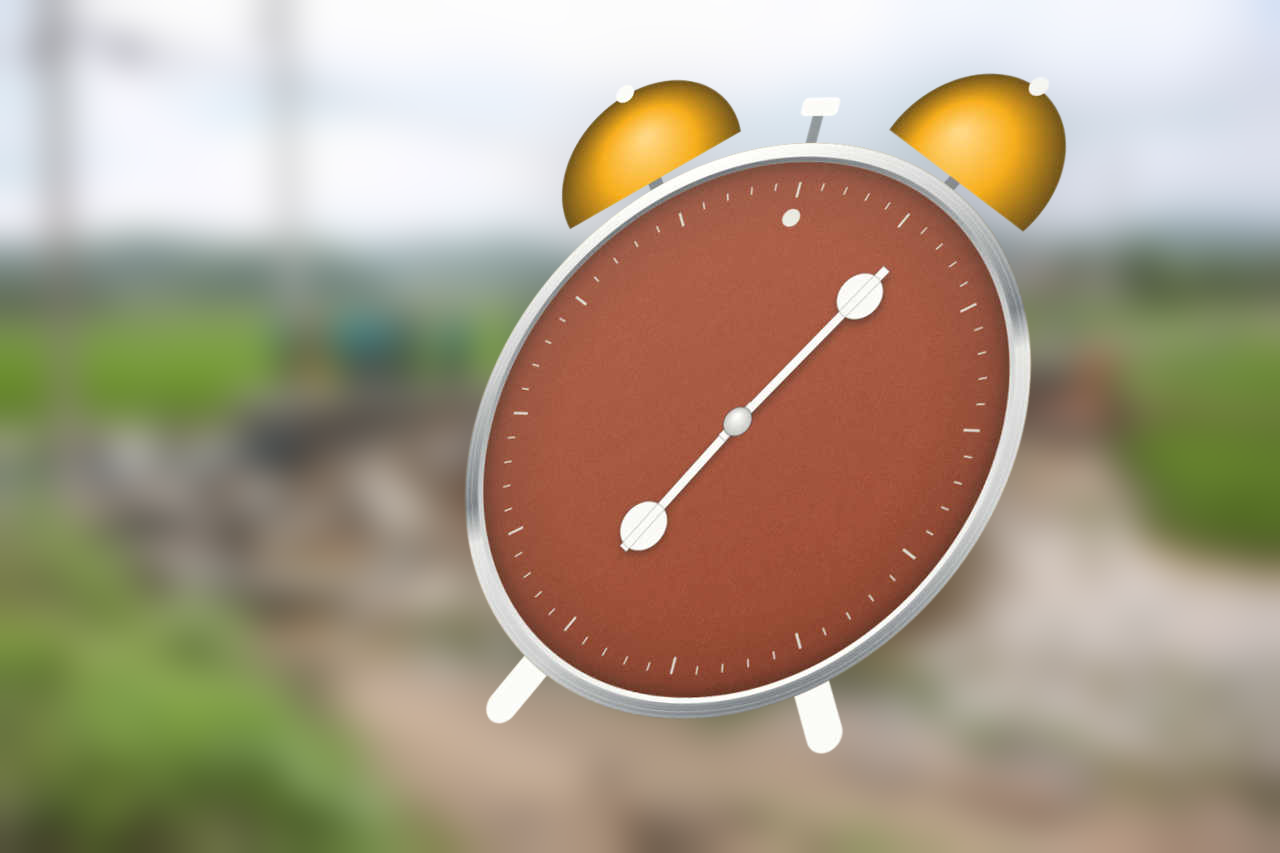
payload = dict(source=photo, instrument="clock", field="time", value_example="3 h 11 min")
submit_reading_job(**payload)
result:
7 h 06 min
